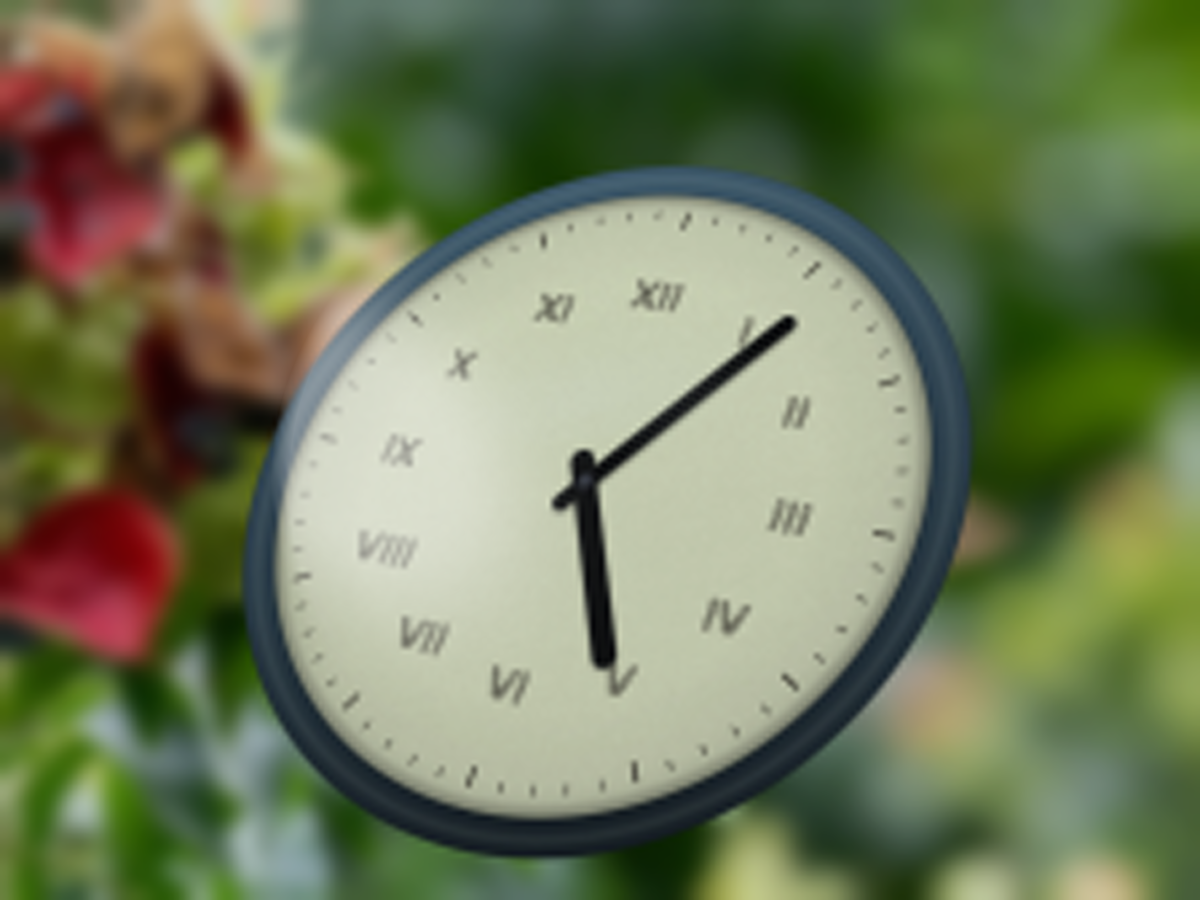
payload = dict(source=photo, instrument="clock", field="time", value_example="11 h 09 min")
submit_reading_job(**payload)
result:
5 h 06 min
